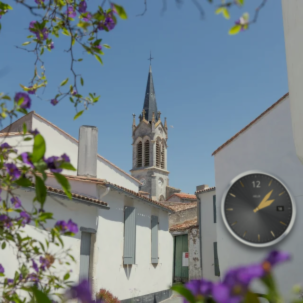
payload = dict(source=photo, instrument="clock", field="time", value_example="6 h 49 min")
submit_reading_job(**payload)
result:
2 h 07 min
